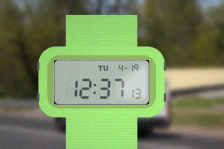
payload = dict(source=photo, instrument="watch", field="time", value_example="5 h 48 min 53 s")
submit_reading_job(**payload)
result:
12 h 37 min 13 s
